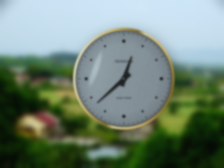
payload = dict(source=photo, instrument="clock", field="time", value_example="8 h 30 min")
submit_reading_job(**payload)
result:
12 h 38 min
